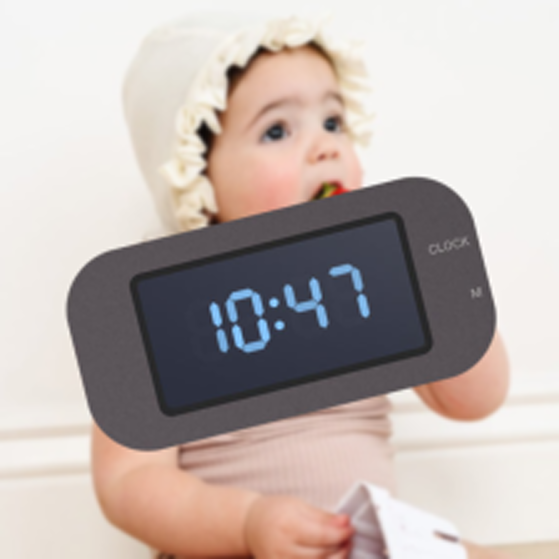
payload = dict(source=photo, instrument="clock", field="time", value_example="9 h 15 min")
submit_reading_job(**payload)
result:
10 h 47 min
